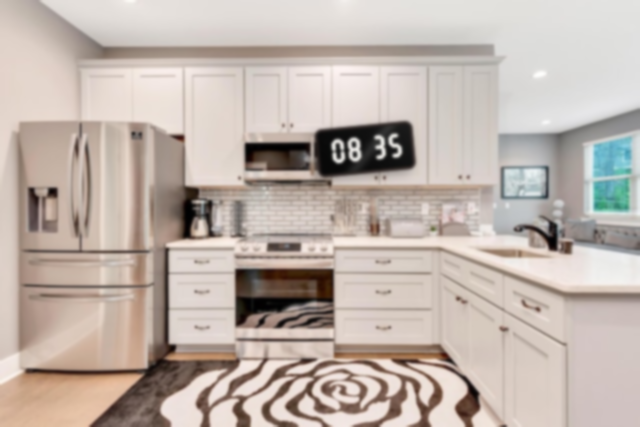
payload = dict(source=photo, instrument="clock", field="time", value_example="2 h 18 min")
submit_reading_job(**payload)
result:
8 h 35 min
